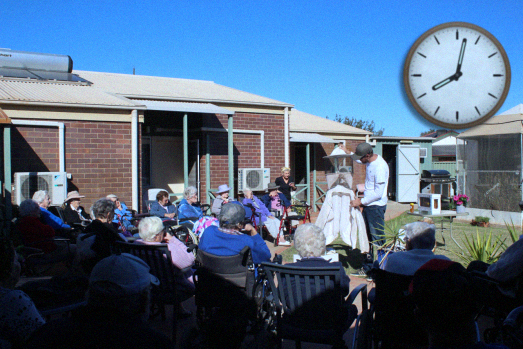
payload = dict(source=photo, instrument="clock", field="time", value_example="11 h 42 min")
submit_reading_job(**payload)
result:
8 h 02 min
